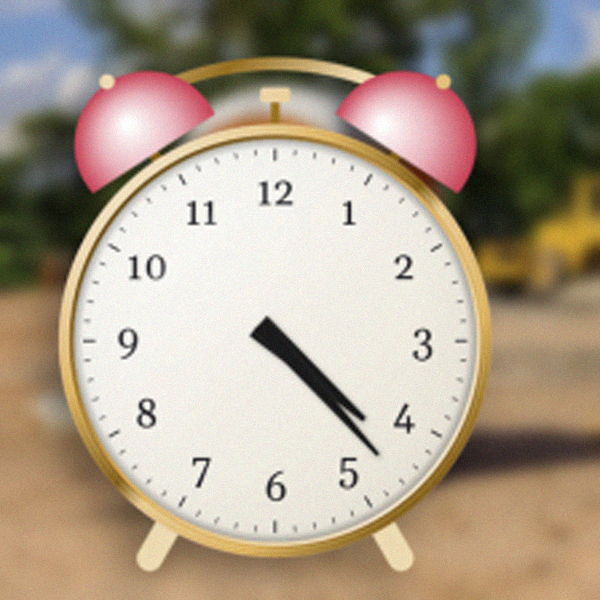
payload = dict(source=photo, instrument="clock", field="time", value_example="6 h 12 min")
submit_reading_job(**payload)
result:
4 h 23 min
